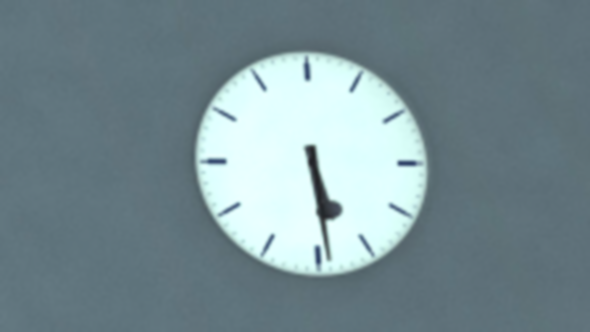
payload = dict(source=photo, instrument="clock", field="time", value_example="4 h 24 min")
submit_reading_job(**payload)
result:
5 h 29 min
